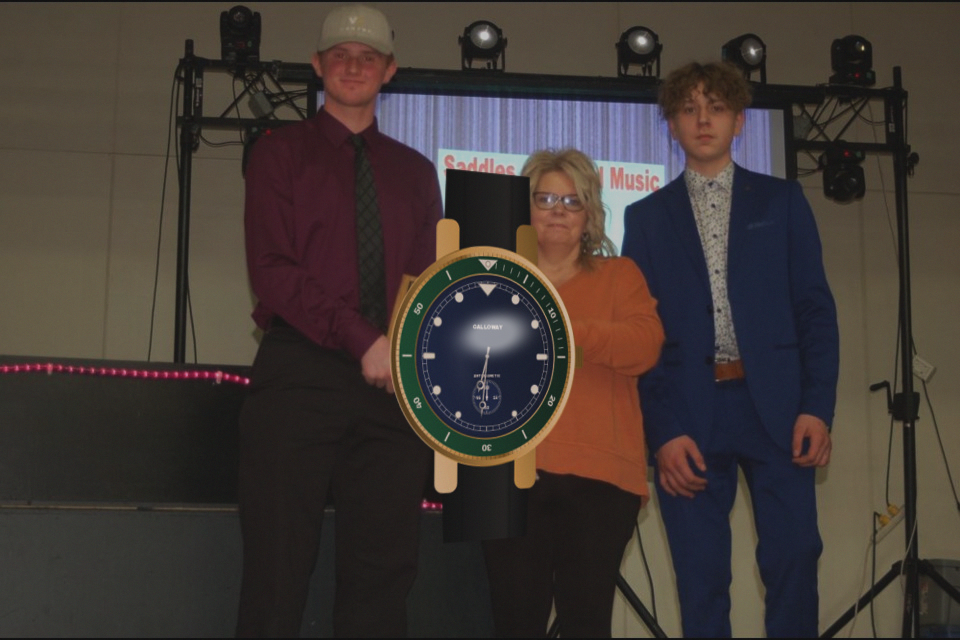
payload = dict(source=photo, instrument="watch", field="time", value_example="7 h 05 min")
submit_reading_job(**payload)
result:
6 h 31 min
